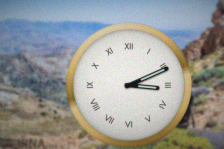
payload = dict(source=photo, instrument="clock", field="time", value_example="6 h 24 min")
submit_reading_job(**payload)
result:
3 h 11 min
